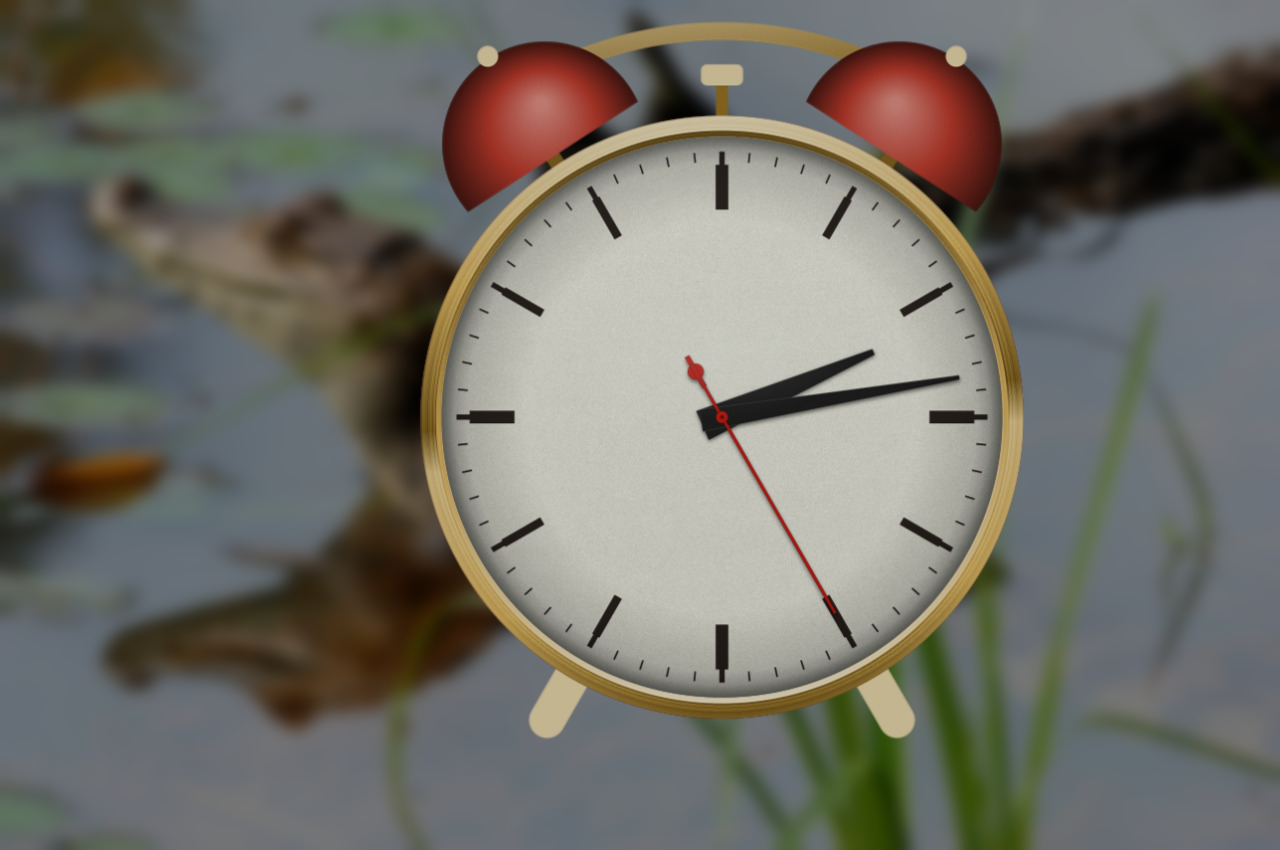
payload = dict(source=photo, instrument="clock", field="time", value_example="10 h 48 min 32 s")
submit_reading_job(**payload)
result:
2 h 13 min 25 s
